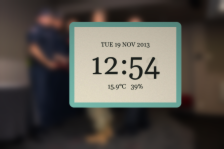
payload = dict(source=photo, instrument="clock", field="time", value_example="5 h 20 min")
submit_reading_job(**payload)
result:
12 h 54 min
